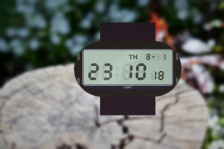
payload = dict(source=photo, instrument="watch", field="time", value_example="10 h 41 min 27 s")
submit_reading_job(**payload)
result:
23 h 10 min 18 s
